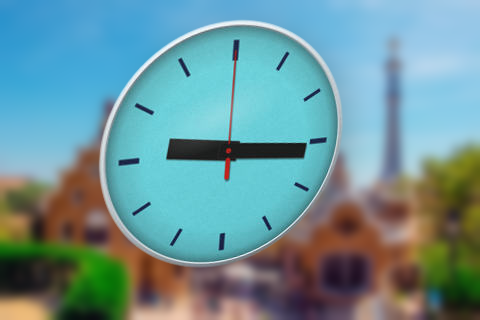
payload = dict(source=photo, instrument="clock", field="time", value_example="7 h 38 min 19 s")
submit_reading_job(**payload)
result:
9 h 16 min 00 s
